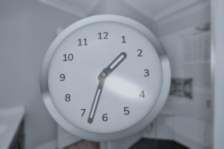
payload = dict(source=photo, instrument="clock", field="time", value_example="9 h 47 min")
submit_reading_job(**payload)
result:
1 h 33 min
